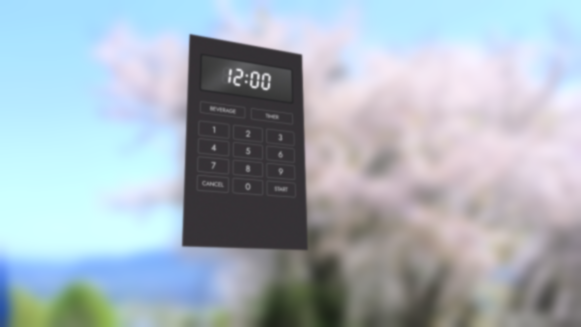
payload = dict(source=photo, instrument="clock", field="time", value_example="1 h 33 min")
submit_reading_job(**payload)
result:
12 h 00 min
